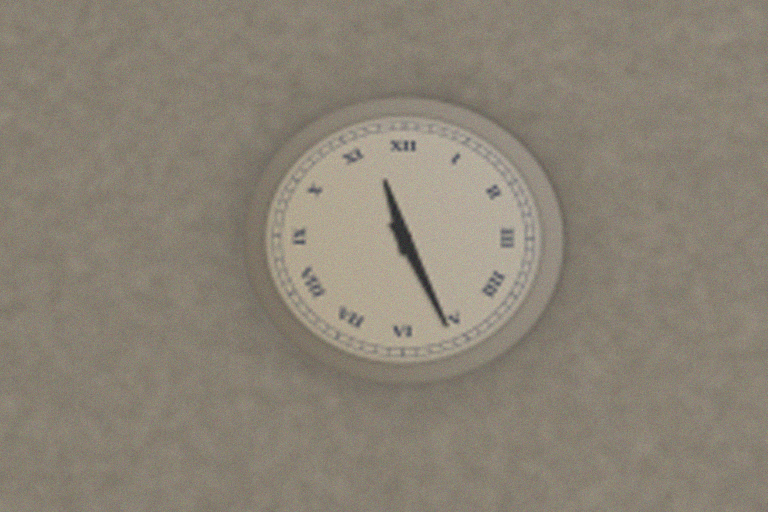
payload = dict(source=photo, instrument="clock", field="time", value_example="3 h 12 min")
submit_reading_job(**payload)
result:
11 h 26 min
